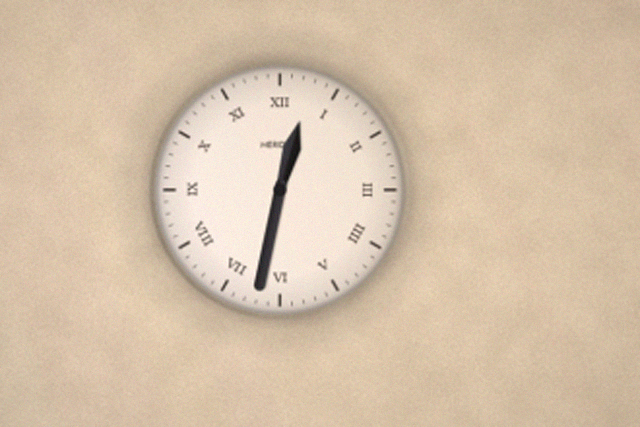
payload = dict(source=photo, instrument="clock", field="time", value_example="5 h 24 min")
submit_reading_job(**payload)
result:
12 h 32 min
